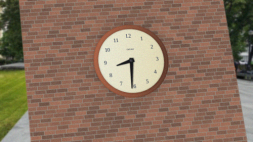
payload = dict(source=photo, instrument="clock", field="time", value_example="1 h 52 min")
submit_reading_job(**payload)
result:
8 h 31 min
